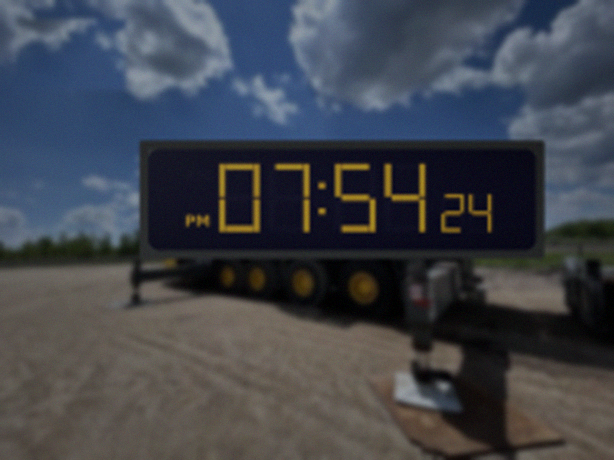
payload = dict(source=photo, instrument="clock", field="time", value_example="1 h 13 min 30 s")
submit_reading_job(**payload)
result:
7 h 54 min 24 s
